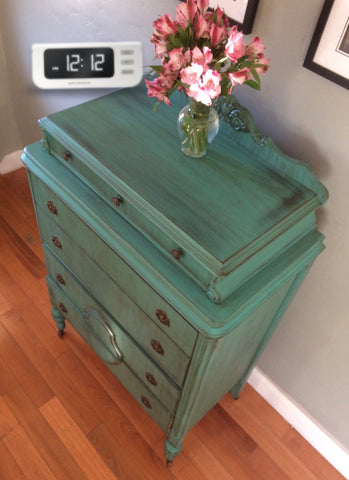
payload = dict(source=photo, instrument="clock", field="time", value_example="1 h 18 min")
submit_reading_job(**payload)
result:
12 h 12 min
